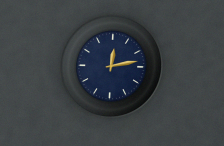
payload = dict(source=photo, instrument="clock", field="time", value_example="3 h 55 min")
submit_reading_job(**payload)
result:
12 h 13 min
